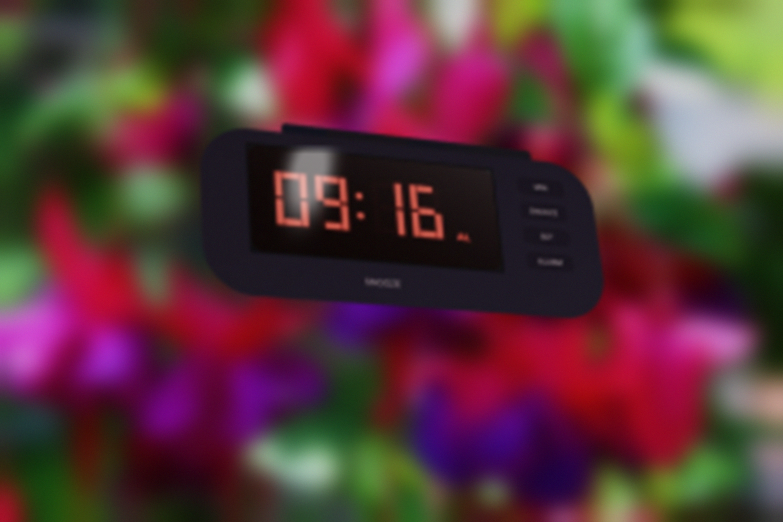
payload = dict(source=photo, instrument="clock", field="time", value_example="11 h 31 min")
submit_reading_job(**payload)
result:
9 h 16 min
